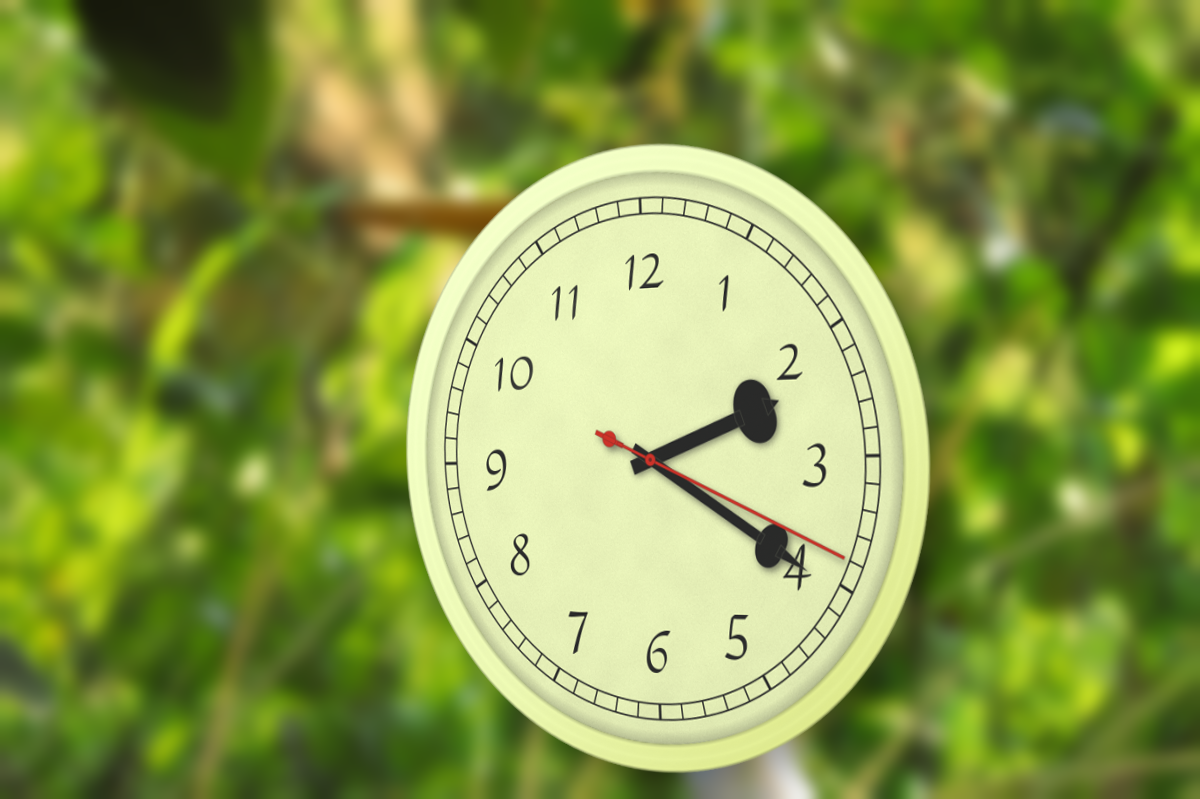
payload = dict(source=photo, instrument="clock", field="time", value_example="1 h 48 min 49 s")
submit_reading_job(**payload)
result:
2 h 20 min 19 s
